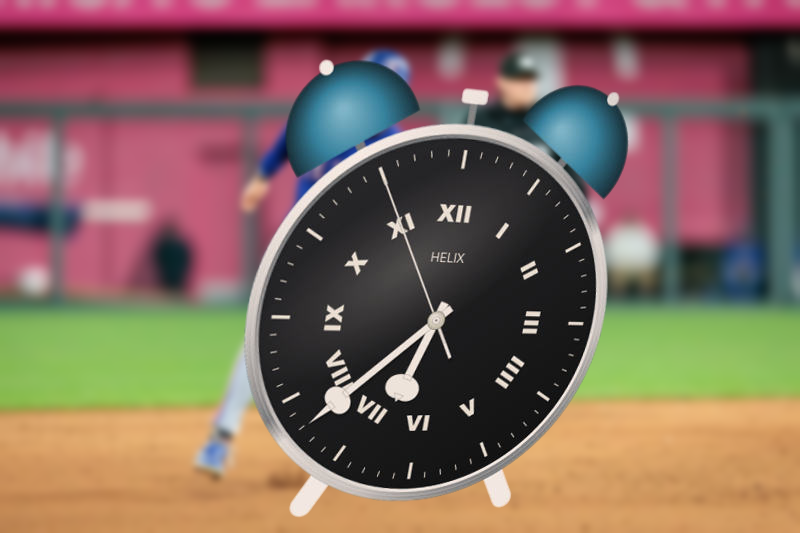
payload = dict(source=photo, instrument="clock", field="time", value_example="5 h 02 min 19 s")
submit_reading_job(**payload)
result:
6 h 37 min 55 s
